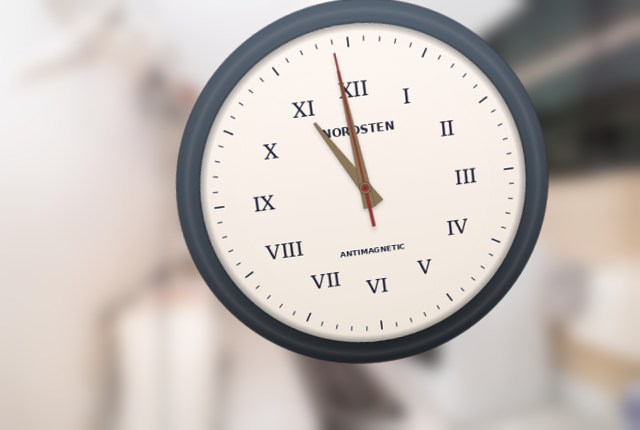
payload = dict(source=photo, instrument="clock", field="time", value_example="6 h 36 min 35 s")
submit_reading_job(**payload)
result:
10 h 58 min 59 s
